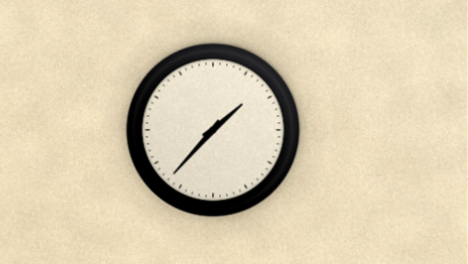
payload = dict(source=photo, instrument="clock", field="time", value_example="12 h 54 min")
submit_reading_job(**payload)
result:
1 h 37 min
